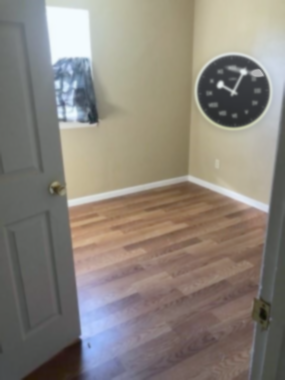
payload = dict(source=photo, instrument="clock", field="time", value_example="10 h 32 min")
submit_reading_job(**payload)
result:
10 h 05 min
